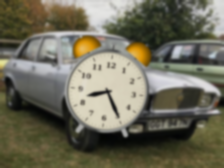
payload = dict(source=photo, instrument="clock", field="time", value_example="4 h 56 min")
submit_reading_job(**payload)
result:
8 h 25 min
